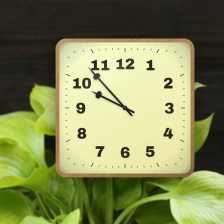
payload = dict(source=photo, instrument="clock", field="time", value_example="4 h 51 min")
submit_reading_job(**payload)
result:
9 h 53 min
